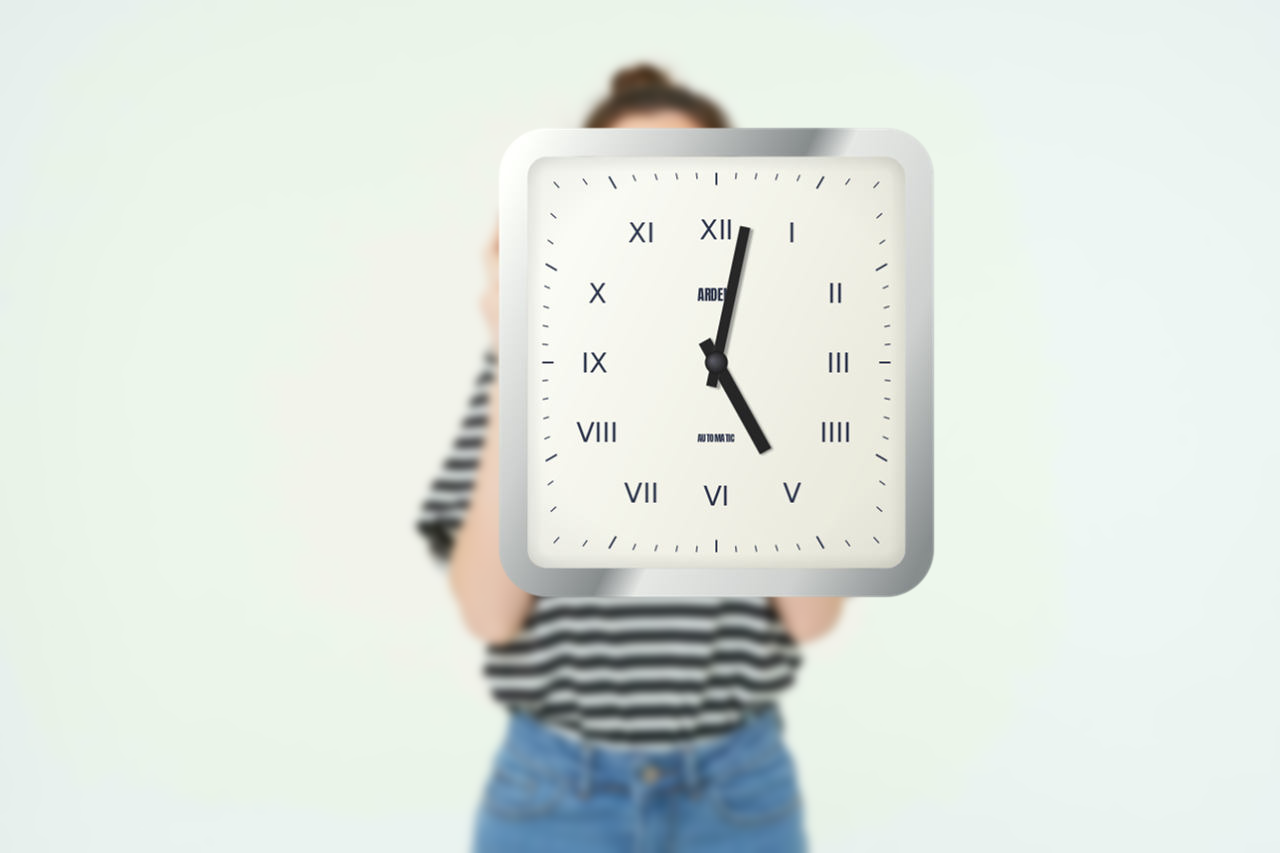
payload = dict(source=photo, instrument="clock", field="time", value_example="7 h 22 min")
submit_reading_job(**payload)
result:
5 h 02 min
